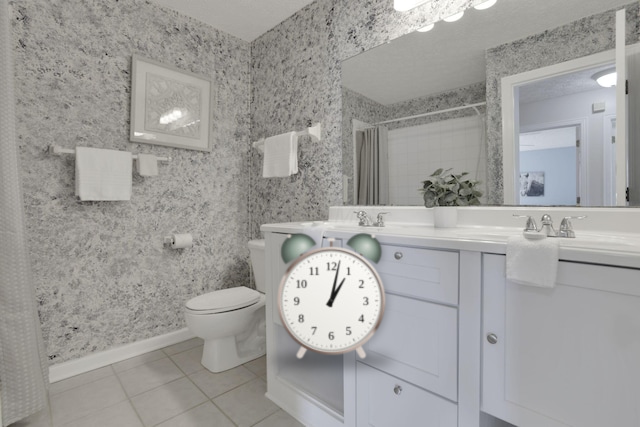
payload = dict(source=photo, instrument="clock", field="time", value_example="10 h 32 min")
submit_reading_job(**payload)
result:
1 h 02 min
